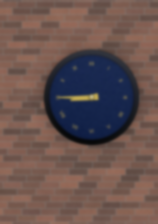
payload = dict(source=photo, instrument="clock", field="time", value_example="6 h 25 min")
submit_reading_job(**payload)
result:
8 h 45 min
